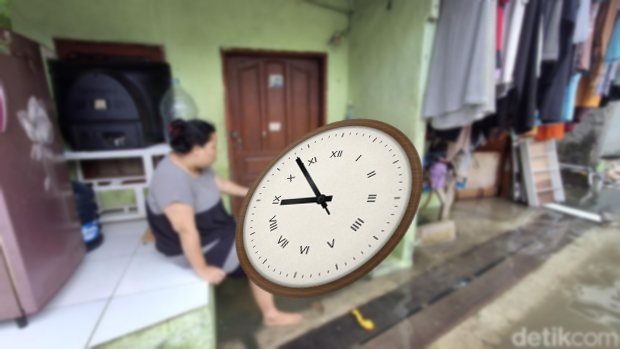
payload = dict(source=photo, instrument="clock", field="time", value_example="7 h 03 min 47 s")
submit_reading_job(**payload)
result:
8 h 52 min 53 s
